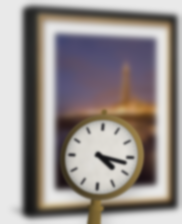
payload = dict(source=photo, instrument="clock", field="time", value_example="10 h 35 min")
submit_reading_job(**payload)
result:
4 h 17 min
